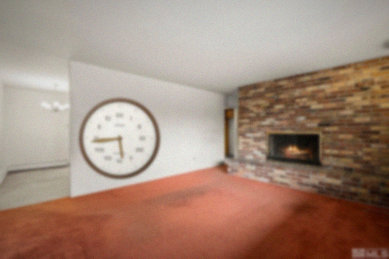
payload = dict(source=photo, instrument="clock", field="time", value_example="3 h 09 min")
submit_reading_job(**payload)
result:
5 h 44 min
